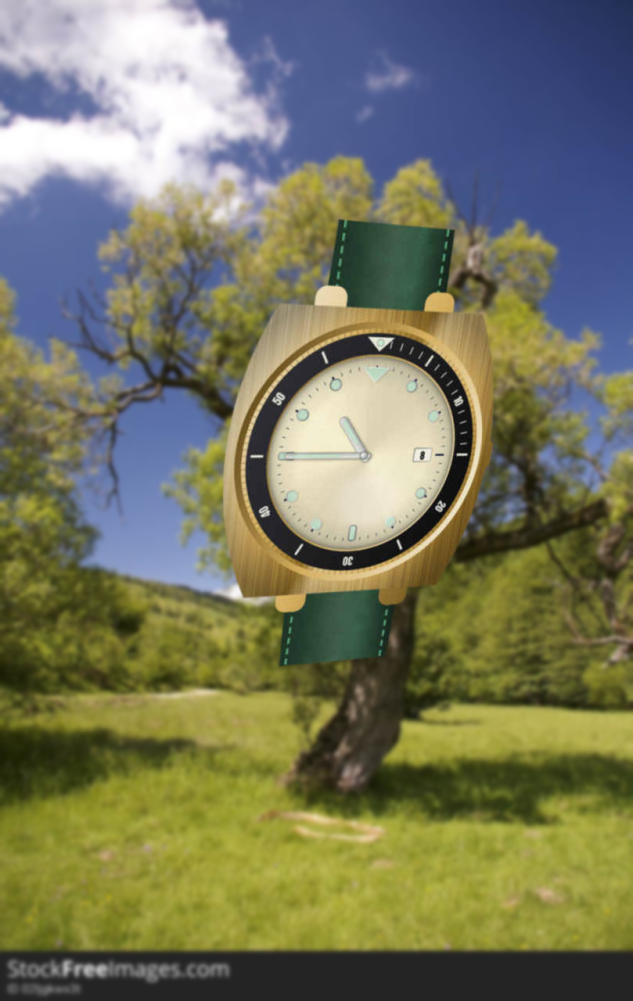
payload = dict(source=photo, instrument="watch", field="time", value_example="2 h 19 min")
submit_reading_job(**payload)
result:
10 h 45 min
